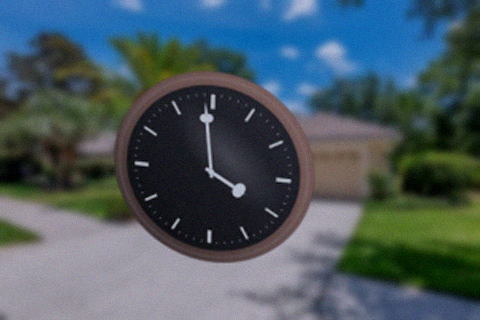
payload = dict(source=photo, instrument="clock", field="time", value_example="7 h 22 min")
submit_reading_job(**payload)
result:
3 h 59 min
